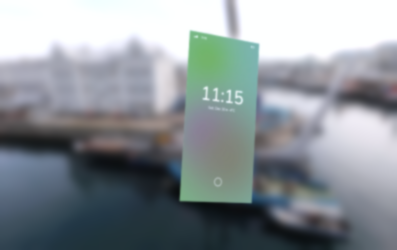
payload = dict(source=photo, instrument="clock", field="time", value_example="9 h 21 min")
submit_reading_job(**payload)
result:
11 h 15 min
